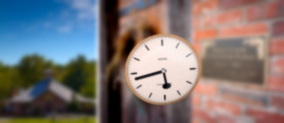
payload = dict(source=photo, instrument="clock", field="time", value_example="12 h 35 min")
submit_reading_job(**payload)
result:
5 h 43 min
